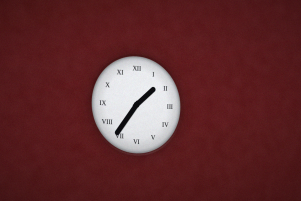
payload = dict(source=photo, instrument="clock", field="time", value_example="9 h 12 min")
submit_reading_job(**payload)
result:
1 h 36 min
